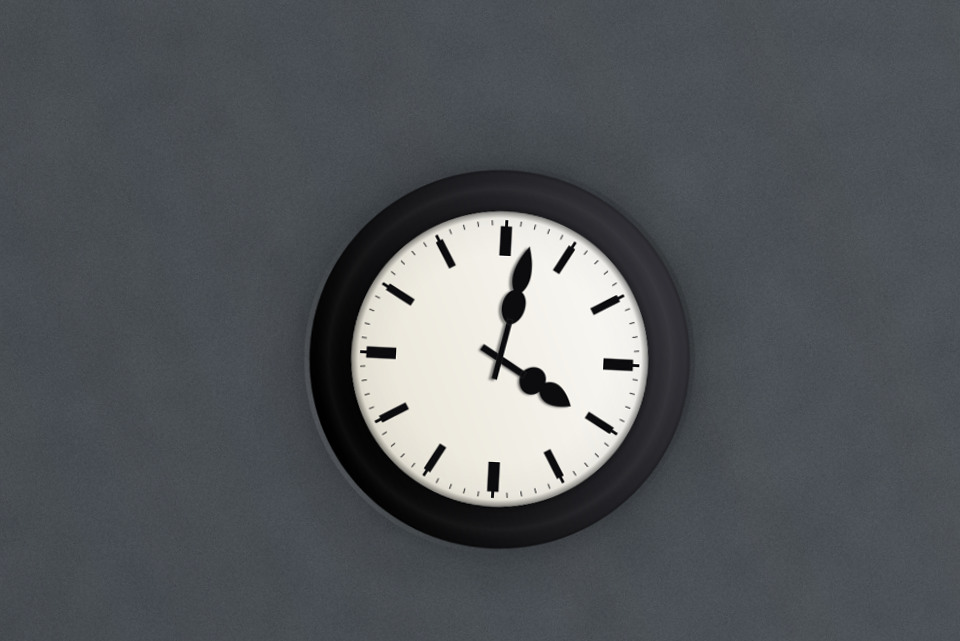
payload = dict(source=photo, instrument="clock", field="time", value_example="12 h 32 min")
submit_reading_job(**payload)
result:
4 h 02 min
